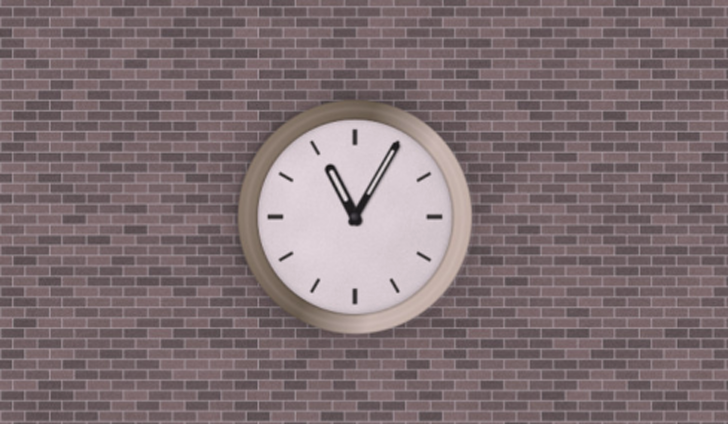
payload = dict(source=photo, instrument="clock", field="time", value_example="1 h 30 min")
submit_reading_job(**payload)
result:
11 h 05 min
